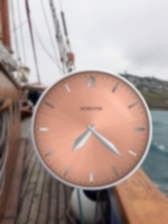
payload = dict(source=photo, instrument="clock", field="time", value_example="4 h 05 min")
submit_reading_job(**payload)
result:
7 h 22 min
